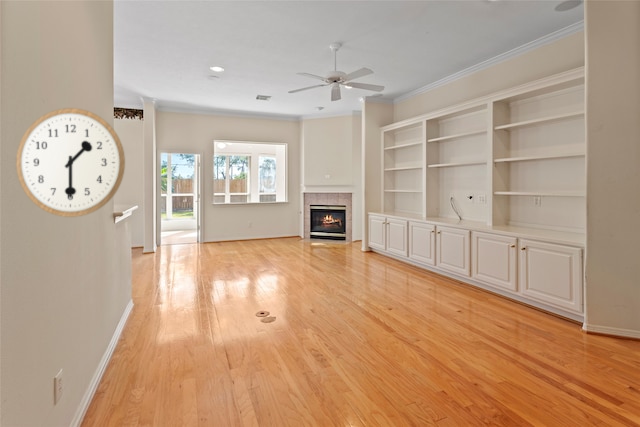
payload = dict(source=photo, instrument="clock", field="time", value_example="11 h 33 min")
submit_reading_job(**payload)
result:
1 h 30 min
